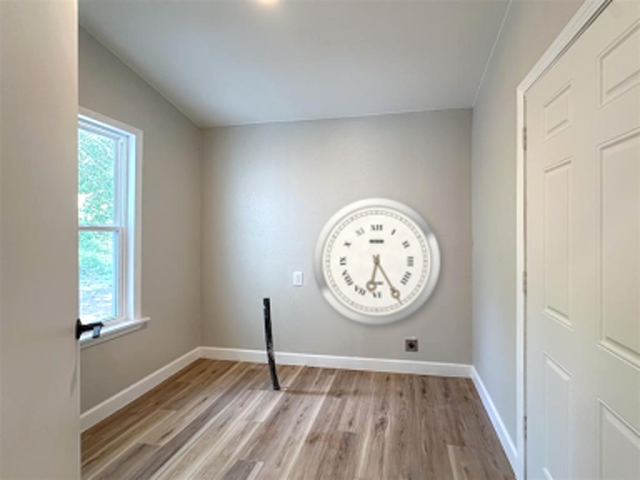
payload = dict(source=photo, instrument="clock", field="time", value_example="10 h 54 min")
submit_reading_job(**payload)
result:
6 h 25 min
